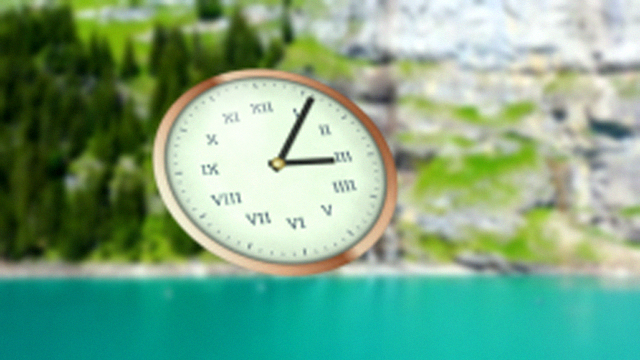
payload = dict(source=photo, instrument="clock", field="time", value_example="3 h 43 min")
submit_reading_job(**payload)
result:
3 h 06 min
